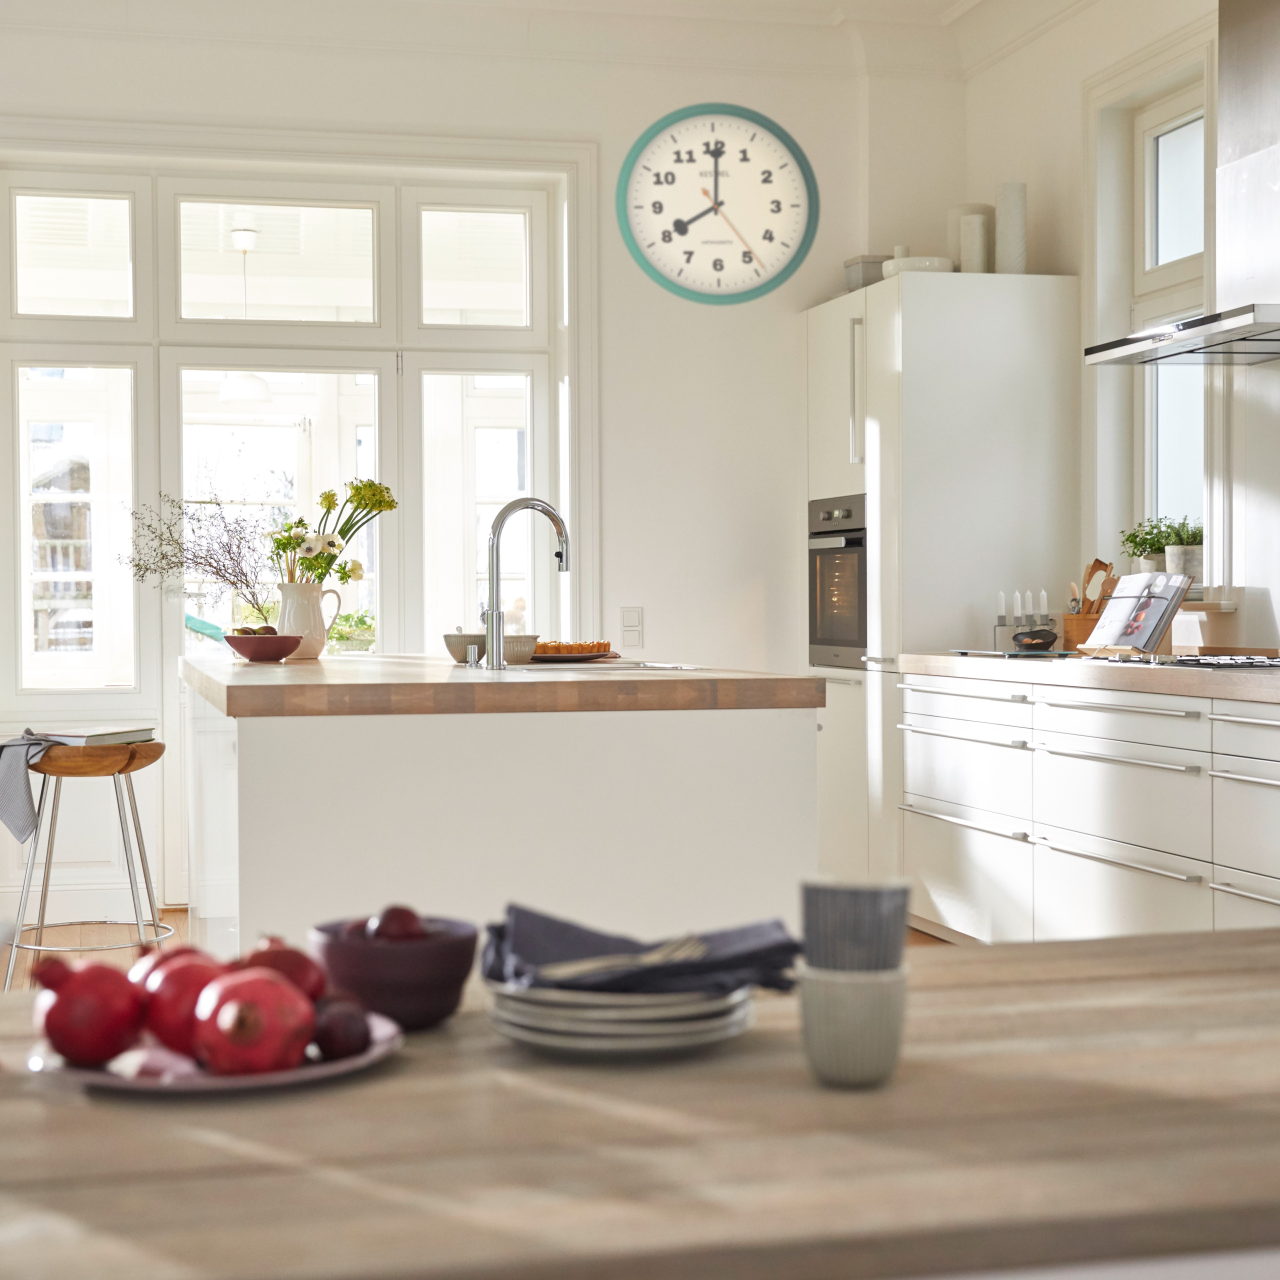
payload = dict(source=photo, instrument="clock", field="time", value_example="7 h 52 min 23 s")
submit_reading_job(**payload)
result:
8 h 00 min 24 s
